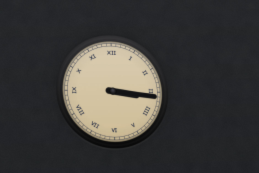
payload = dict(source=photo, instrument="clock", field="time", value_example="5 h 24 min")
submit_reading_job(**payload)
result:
3 h 16 min
